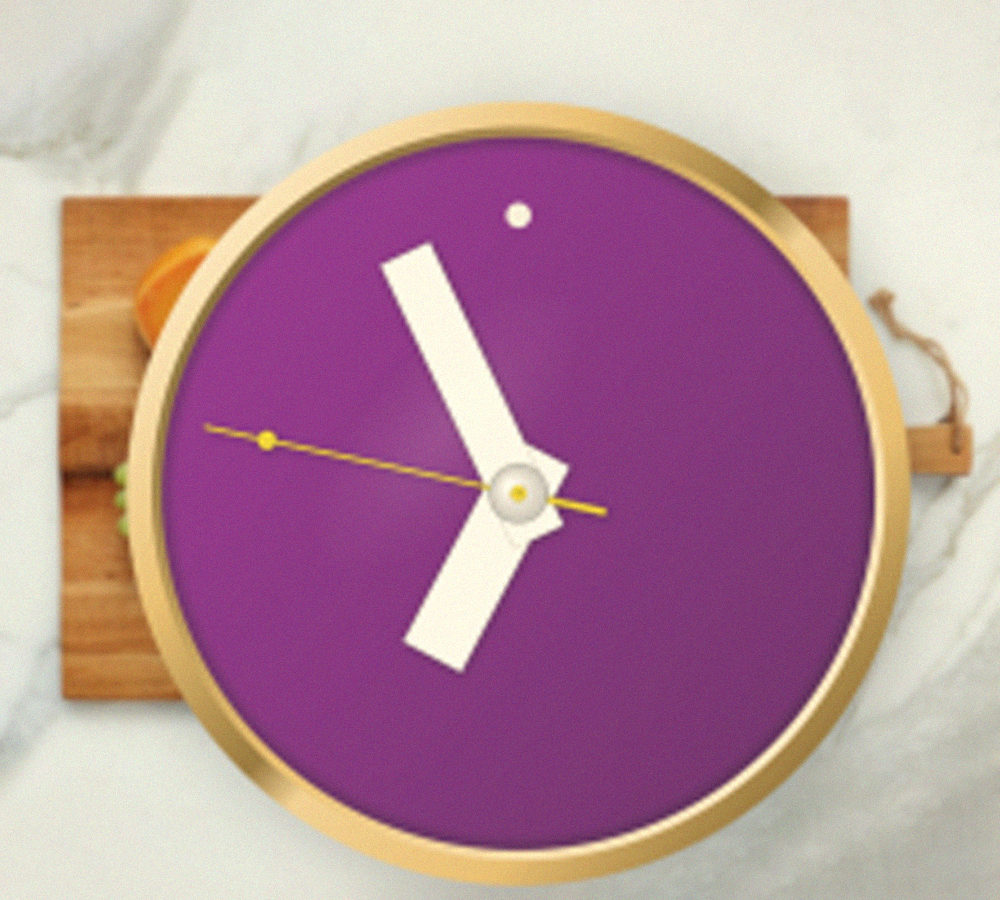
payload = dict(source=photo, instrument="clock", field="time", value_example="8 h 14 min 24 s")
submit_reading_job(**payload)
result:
6 h 55 min 47 s
